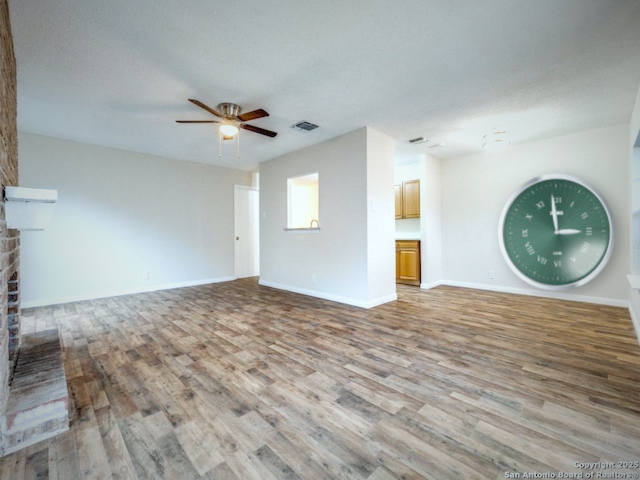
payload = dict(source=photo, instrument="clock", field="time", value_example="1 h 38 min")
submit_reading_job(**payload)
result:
2 h 59 min
